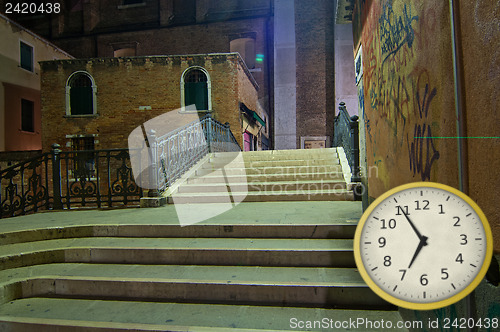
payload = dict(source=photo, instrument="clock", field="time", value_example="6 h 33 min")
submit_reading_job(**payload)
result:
6 h 55 min
